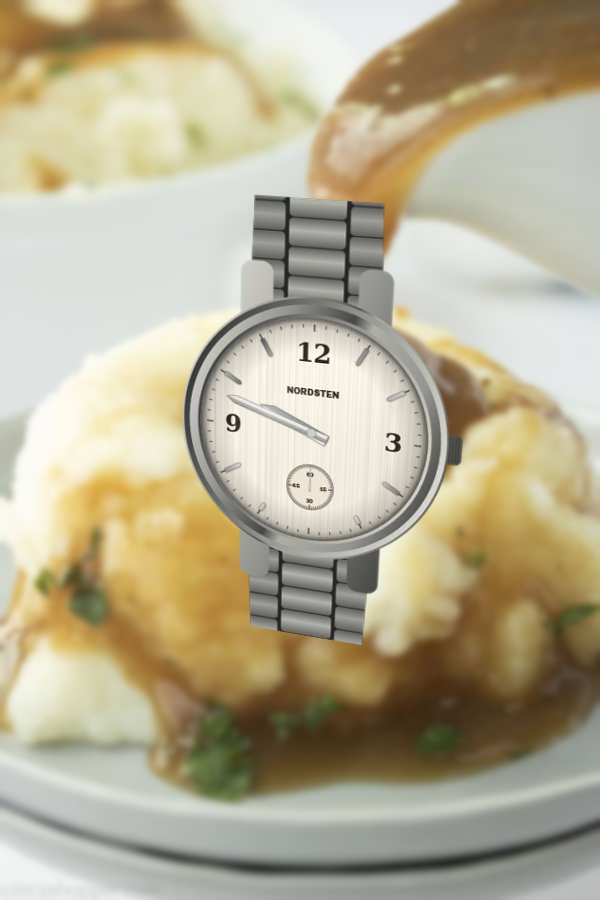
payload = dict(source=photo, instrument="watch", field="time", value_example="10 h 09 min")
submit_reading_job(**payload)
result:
9 h 48 min
